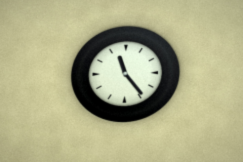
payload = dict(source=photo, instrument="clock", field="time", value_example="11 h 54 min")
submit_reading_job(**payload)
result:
11 h 24 min
